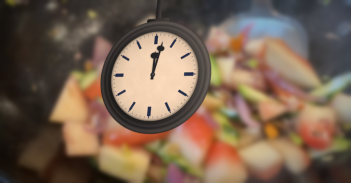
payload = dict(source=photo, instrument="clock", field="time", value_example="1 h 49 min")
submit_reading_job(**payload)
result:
12 h 02 min
